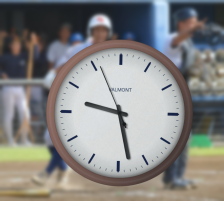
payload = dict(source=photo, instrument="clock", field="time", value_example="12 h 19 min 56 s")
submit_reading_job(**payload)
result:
9 h 27 min 56 s
